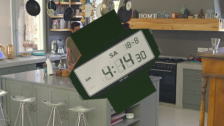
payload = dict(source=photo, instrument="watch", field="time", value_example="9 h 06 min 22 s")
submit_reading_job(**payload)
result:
4 h 14 min 30 s
